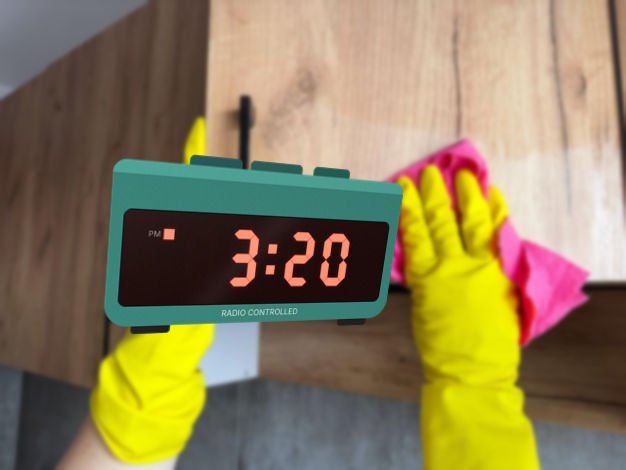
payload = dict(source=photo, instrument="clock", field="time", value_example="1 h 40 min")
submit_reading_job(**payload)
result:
3 h 20 min
